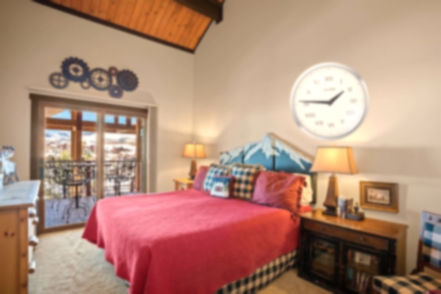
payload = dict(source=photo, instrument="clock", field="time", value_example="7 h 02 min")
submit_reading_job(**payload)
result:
1 h 46 min
